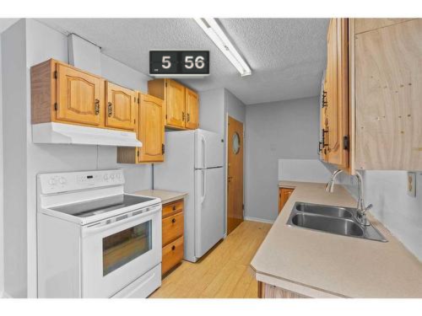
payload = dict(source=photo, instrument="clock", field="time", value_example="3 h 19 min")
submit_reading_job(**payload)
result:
5 h 56 min
